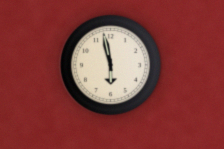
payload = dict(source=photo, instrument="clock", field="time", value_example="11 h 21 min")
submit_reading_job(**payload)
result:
5 h 58 min
